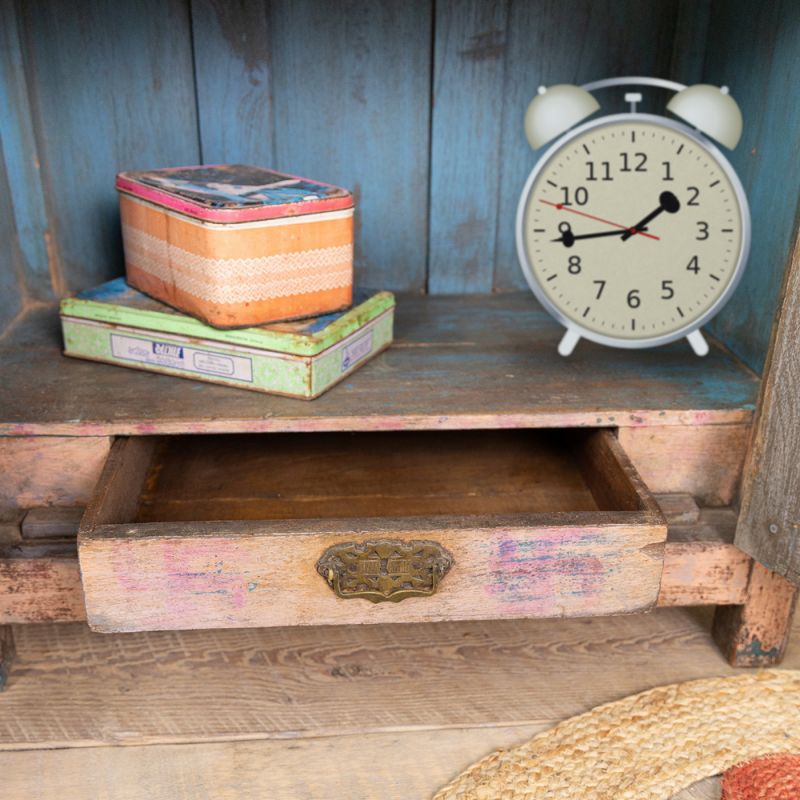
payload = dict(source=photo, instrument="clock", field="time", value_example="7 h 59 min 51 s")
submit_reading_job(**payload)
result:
1 h 43 min 48 s
